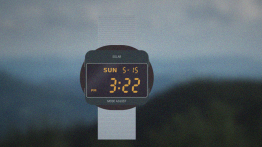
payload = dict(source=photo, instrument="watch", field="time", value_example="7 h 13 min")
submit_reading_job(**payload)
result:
3 h 22 min
